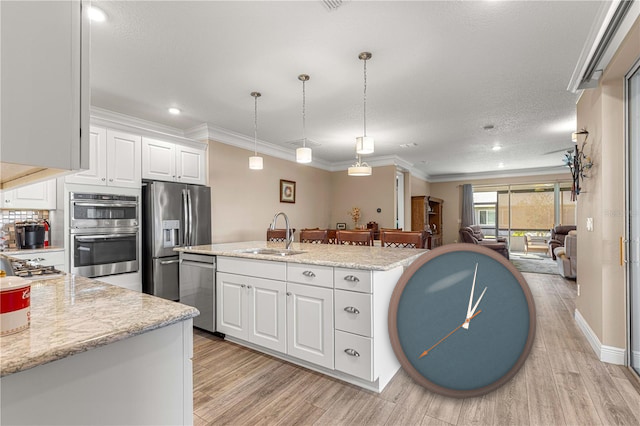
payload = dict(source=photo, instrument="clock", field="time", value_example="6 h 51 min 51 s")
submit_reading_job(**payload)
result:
1 h 01 min 39 s
